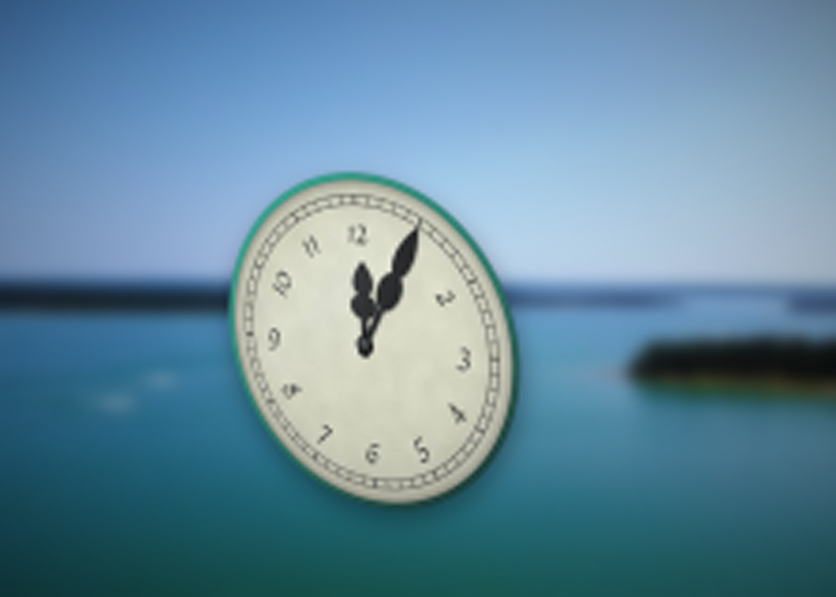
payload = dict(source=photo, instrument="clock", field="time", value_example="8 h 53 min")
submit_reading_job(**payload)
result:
12 h 05 min
